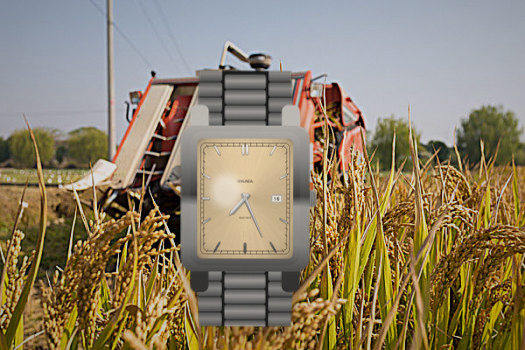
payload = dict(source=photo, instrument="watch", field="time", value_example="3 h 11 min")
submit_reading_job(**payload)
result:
7 h 26 min
